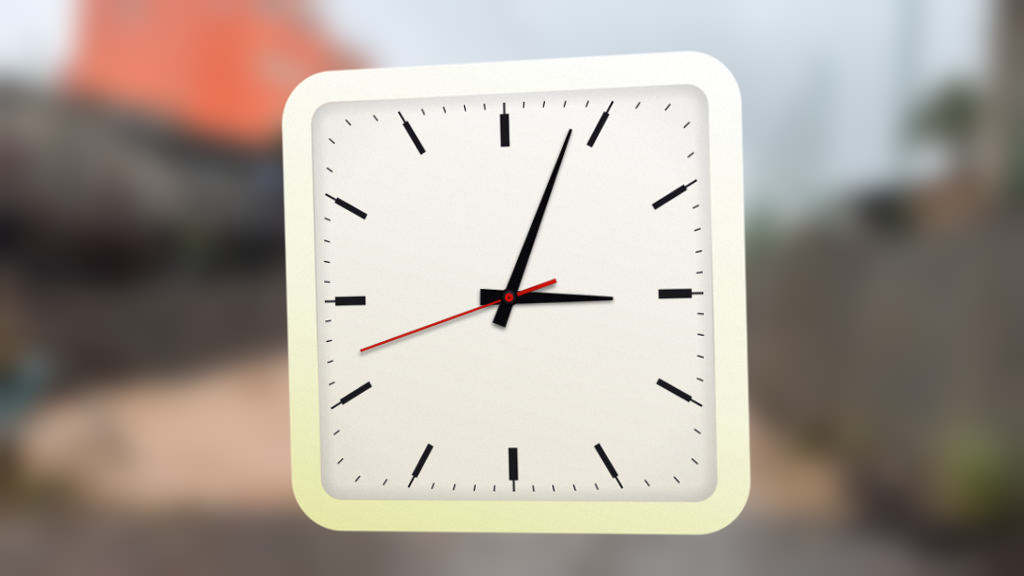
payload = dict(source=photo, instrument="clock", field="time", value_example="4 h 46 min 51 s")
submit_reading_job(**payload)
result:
3 h 03 min 42 s
